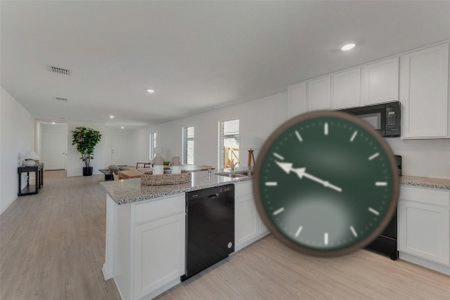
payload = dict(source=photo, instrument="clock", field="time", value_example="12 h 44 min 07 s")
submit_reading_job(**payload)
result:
9 h 48 min 49 s
